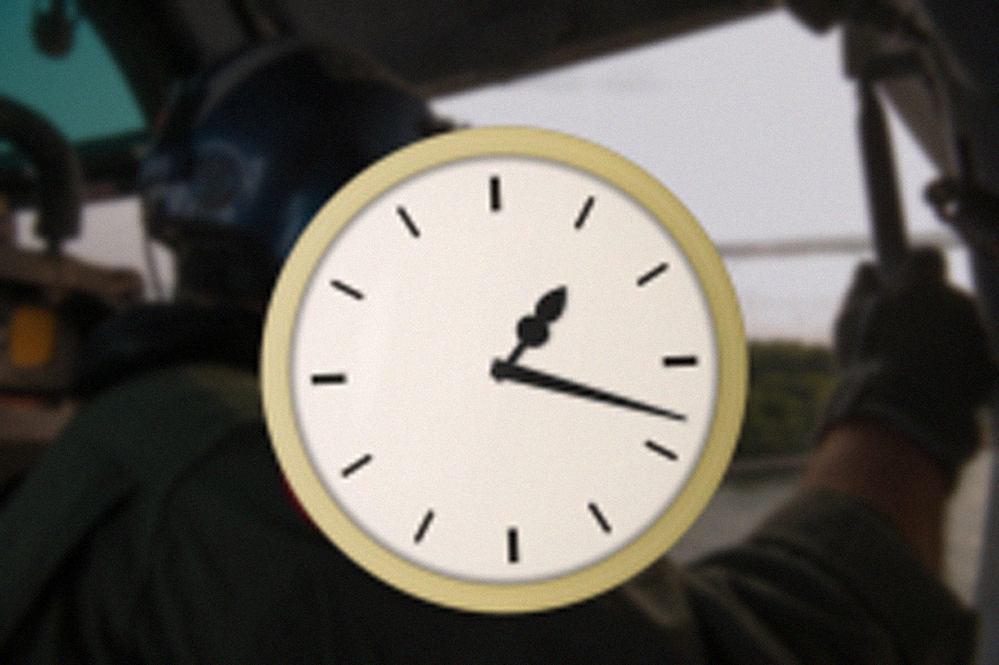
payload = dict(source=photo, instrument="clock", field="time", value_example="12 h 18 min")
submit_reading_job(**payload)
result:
1 h 18 min
